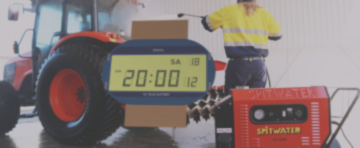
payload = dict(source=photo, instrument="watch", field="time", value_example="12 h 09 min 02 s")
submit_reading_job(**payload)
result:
20 h 00 min 12 s
